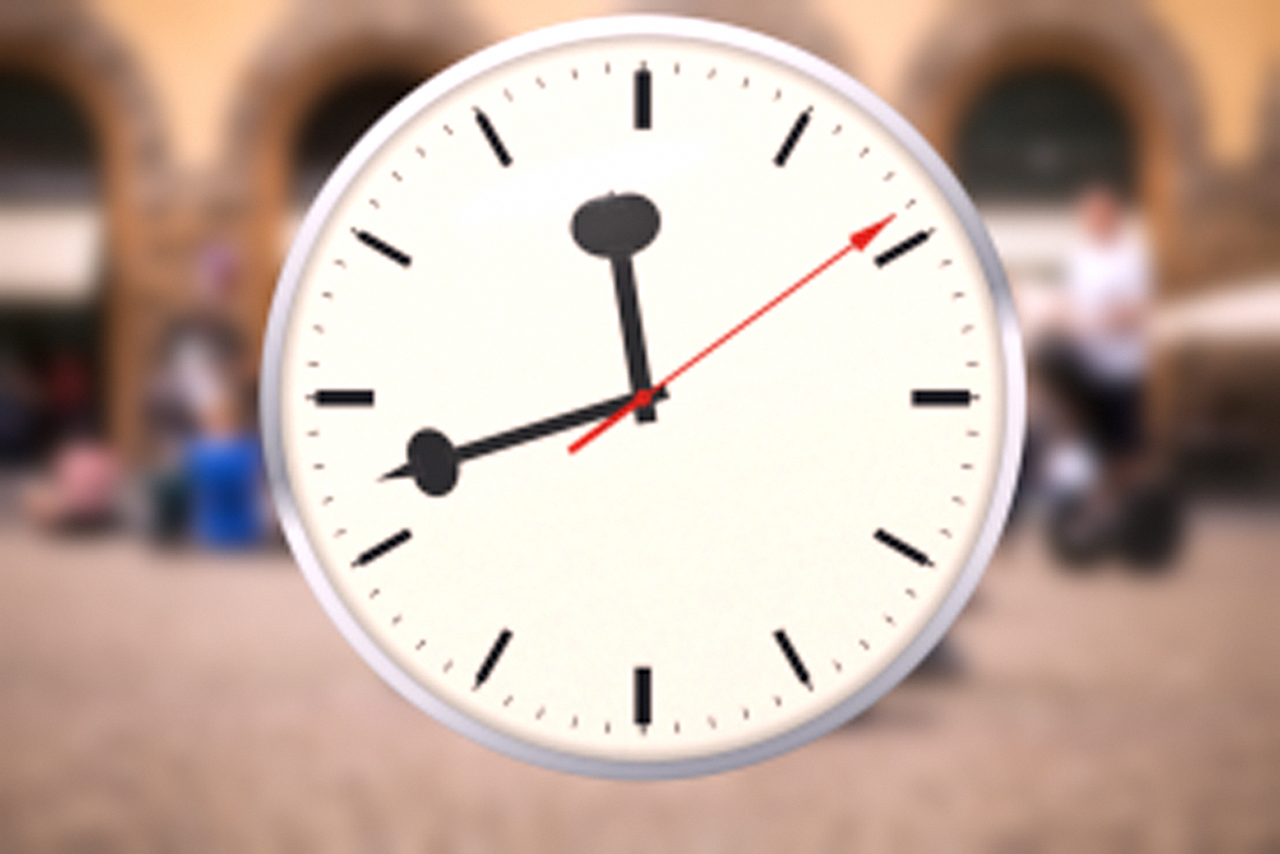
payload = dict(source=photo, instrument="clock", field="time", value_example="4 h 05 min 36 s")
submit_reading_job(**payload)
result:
11 h 42 min 09 s
